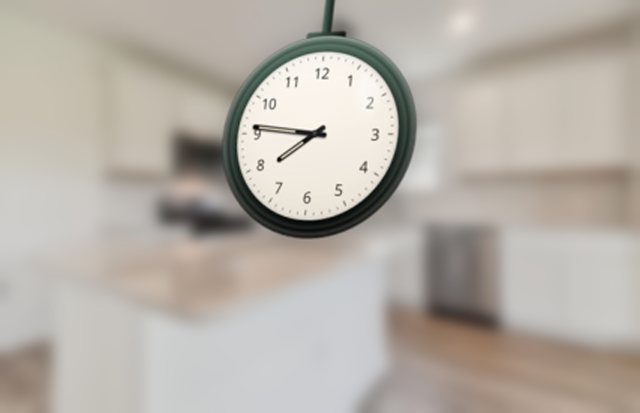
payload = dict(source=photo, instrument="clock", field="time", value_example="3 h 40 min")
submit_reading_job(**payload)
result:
7 h 46 min
